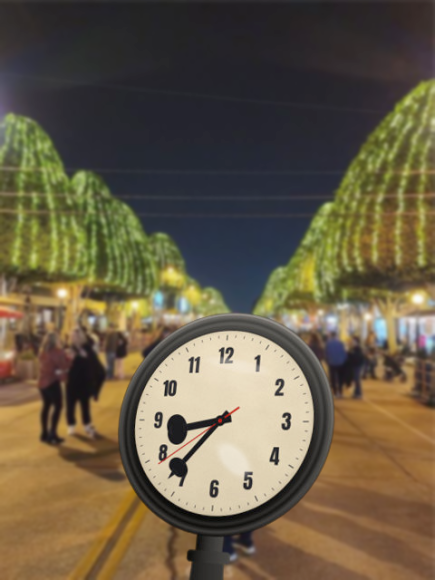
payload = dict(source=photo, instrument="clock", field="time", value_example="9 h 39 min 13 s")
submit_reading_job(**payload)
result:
8 h 36 min 39 s
